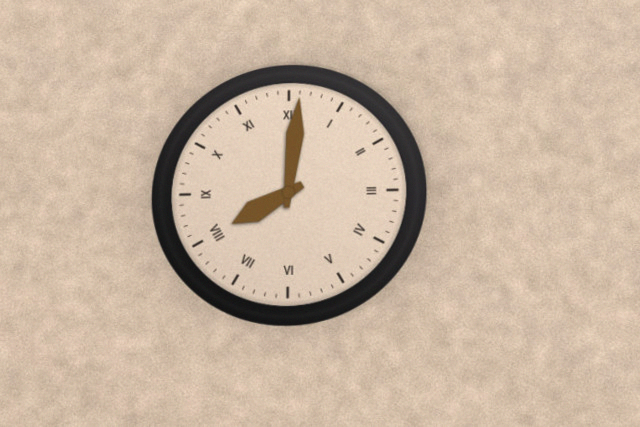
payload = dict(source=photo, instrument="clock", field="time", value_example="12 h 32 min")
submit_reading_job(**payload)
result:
8 h 01 min
